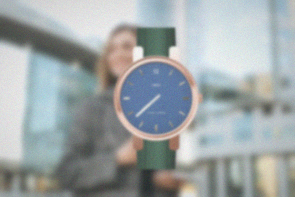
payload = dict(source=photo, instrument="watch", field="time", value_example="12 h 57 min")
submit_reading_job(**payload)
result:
7 h 38 min
